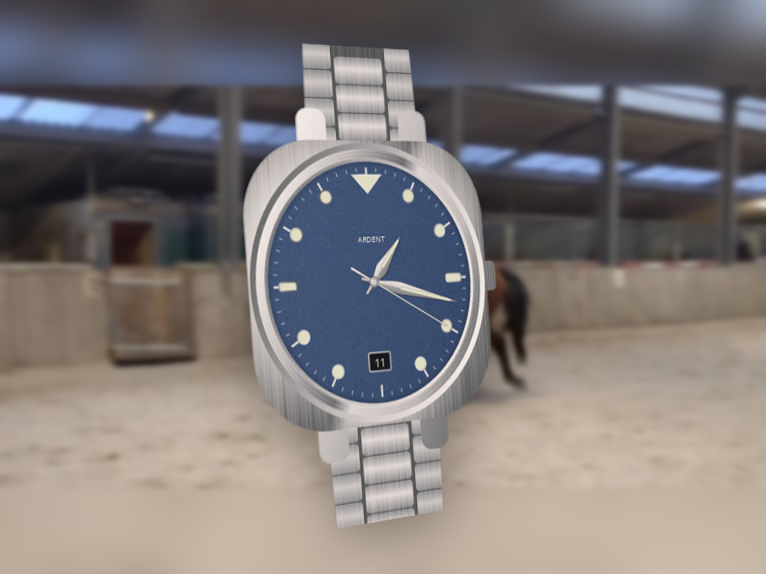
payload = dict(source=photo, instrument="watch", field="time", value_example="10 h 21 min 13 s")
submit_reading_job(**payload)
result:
1 h 17 min 20 s
